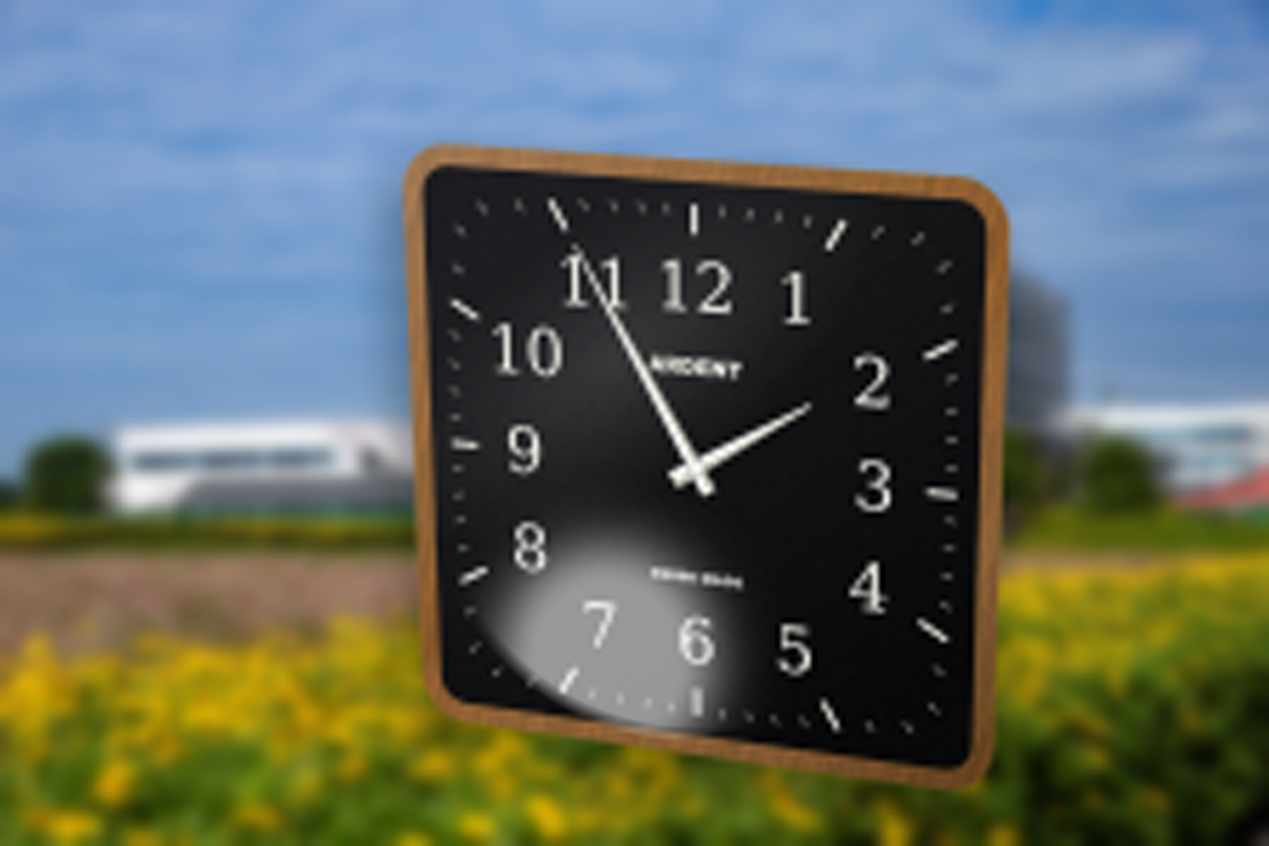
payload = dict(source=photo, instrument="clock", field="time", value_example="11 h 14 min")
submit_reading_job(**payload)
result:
1 h 55 min
